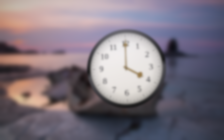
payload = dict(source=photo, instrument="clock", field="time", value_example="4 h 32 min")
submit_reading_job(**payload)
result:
4 h 00 min
